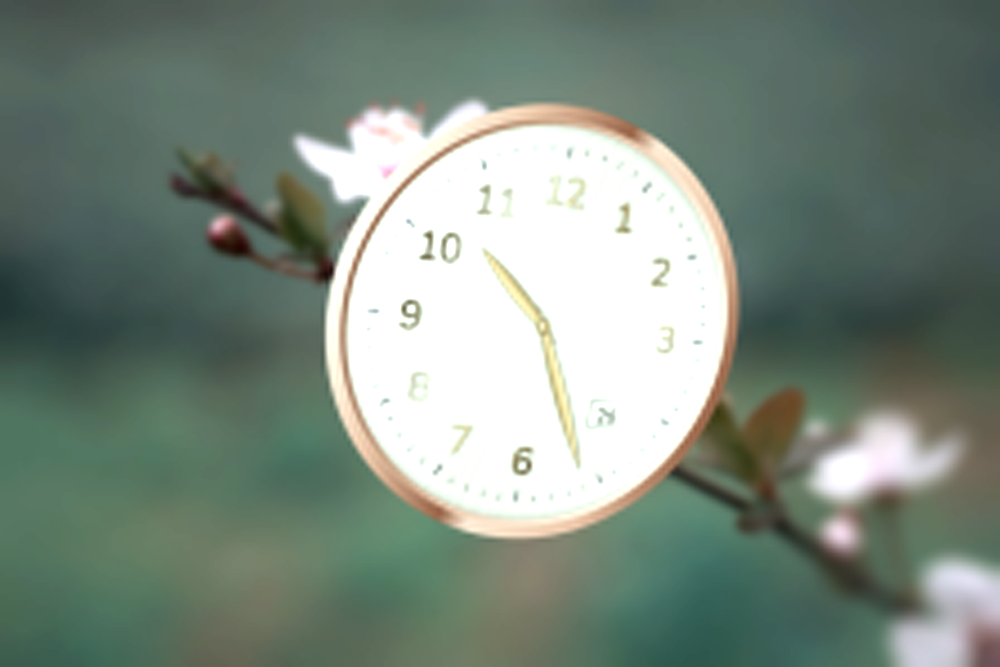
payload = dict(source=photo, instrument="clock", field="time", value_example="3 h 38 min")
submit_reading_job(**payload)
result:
10 h 26 min
